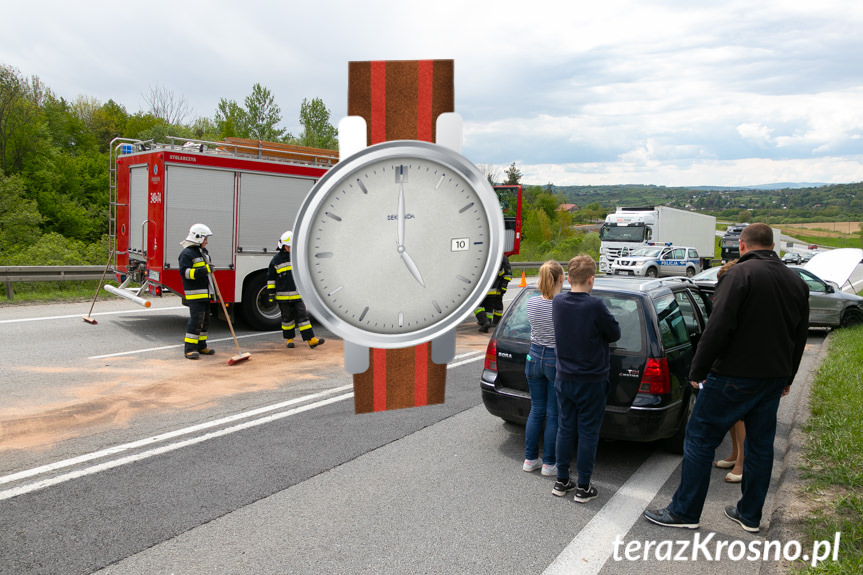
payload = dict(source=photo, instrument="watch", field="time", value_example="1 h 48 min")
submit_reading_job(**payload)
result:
5 h 00 min
